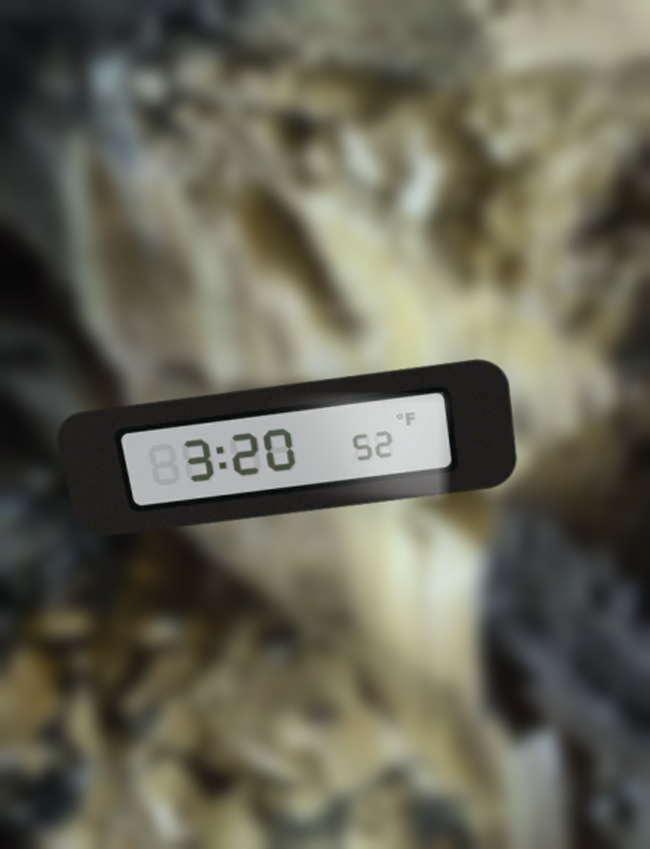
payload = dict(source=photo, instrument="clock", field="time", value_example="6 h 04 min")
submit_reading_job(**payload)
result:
3 h 20 min
